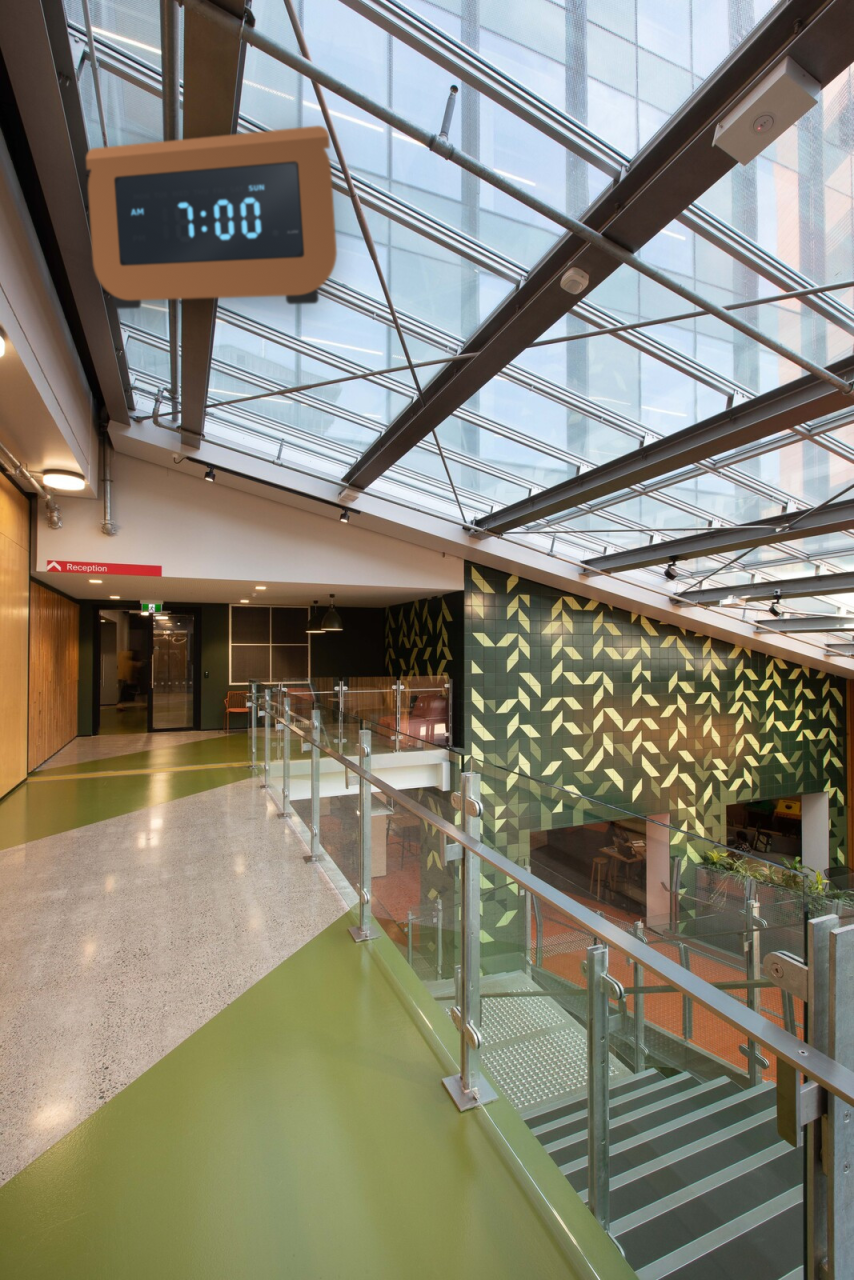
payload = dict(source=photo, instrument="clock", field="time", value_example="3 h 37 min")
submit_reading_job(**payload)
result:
7 h 00 min
